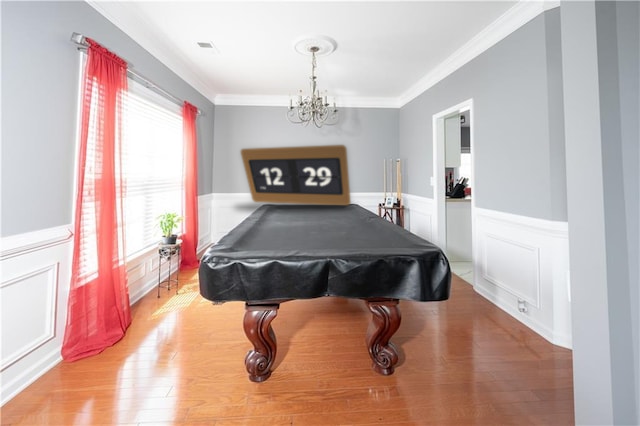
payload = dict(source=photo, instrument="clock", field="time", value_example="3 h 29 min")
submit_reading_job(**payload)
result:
12 h 29 min
